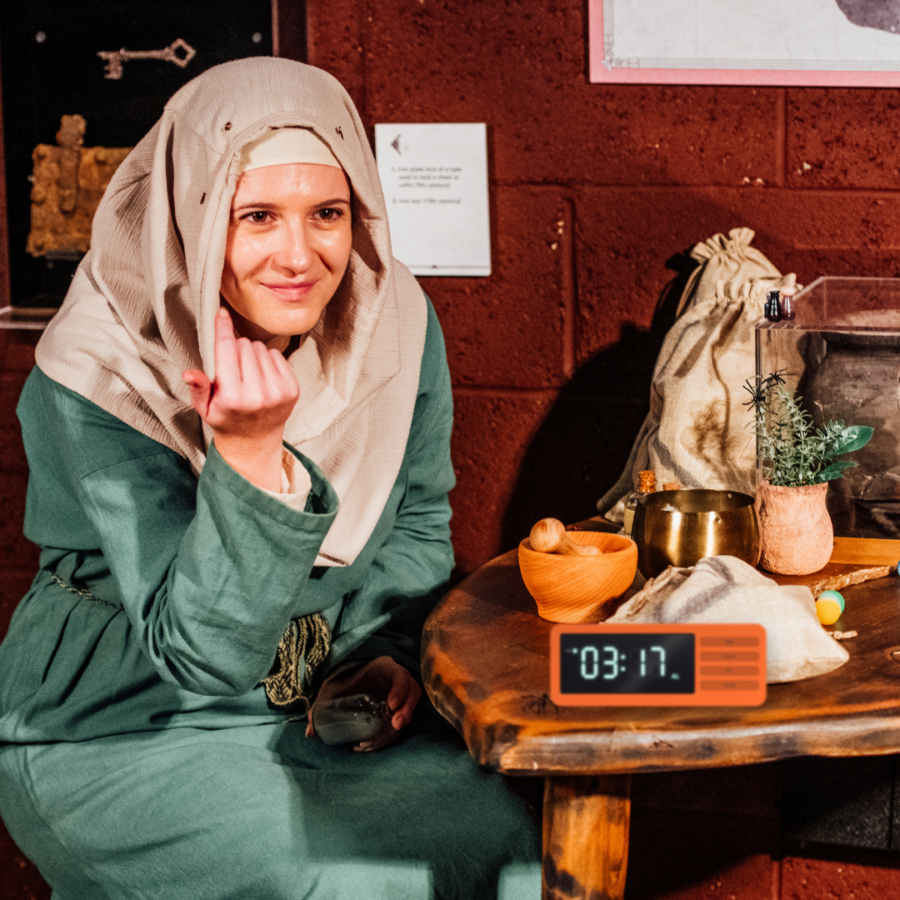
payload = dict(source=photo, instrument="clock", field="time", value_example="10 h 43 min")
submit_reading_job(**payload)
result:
3 h 17 min
